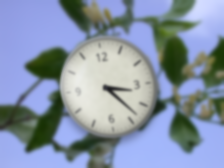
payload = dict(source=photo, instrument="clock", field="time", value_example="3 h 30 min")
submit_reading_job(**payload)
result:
3 h 23 min
